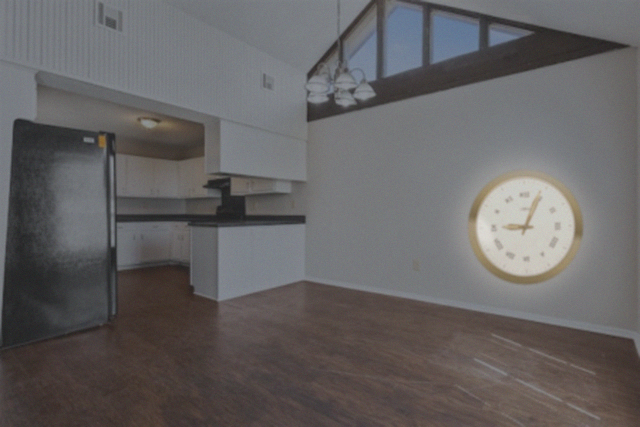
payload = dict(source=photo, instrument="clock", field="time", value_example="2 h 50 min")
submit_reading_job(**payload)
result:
9 h 04 min
